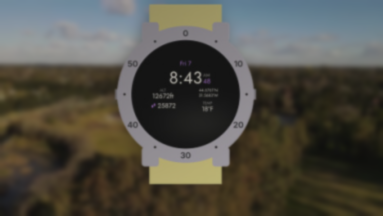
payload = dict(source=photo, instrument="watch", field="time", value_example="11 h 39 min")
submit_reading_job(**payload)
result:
8 h 43 min
